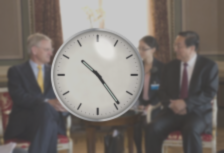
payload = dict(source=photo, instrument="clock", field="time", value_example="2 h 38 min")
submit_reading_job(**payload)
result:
10 h 24 min
